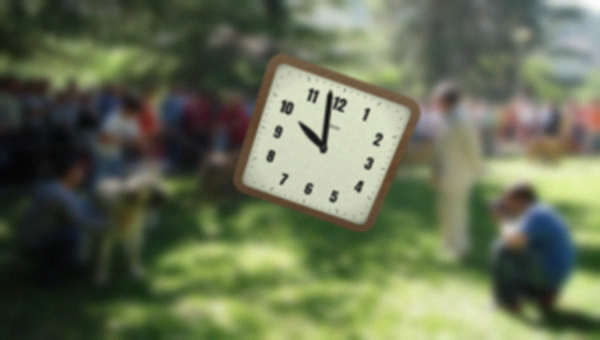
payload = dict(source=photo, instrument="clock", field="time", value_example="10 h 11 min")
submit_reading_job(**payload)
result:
9 h 58 min
